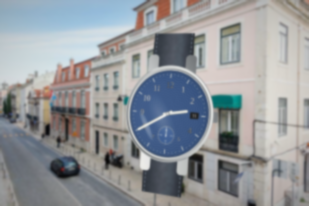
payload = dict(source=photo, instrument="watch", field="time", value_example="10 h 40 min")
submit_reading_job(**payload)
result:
2 h 40 min
